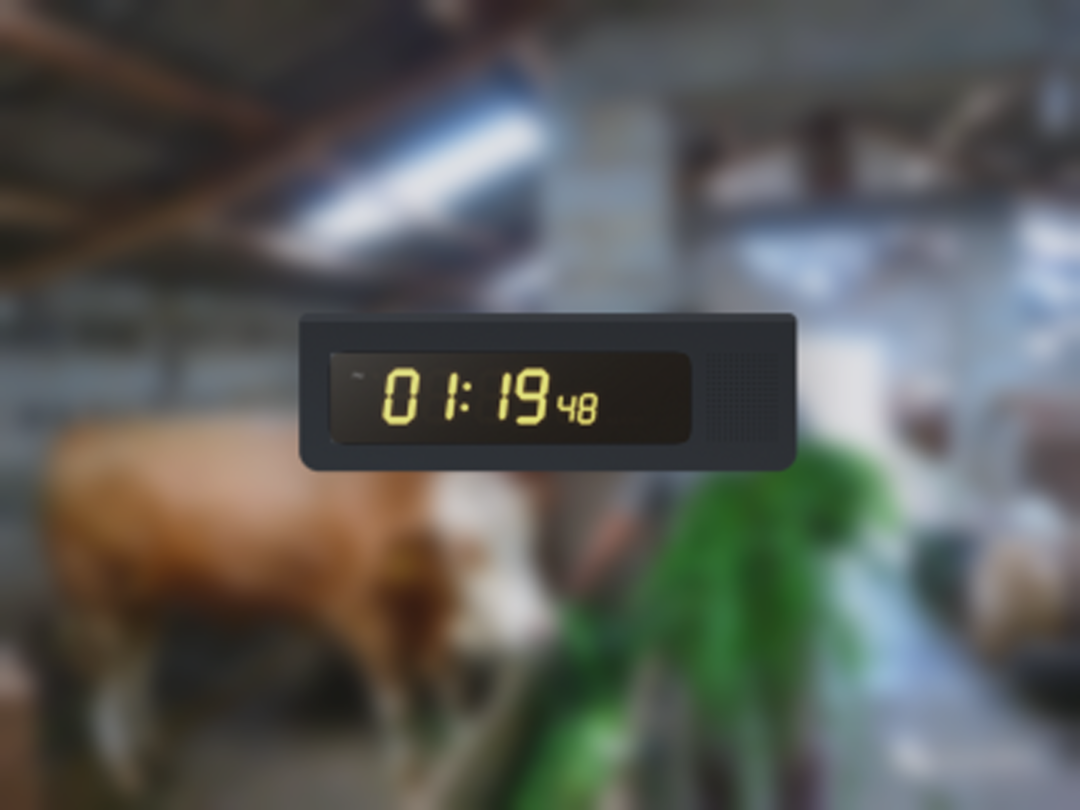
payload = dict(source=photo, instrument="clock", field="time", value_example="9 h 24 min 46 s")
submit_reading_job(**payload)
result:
1 h 19 min 48 s
